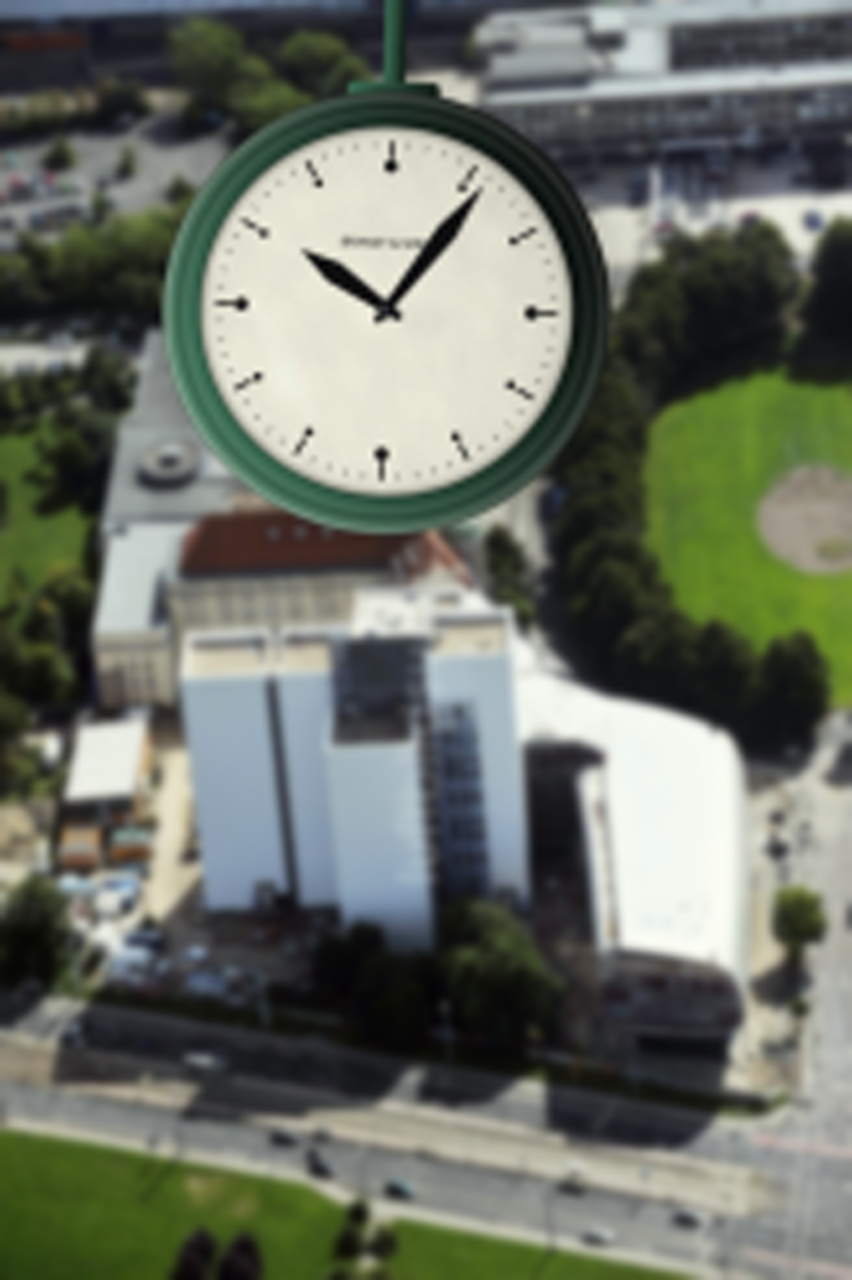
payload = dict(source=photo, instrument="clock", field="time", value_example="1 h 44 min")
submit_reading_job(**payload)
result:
10 h 06 min
